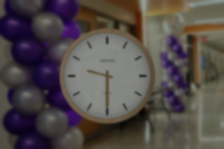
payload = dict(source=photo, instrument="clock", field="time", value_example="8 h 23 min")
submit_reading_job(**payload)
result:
9 h 30 min
